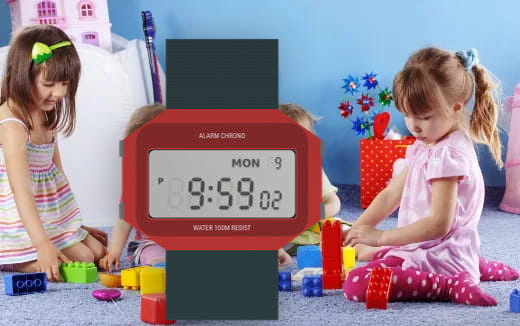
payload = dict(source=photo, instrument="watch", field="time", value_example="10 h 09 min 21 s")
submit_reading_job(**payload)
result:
9 h 59 min 02 s
